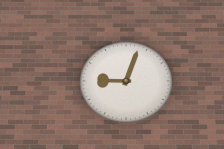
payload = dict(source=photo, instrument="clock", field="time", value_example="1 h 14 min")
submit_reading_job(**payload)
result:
9 h 03 min
